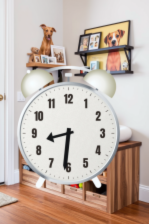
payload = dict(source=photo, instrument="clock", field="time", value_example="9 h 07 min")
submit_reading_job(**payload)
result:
8 h 31 min
